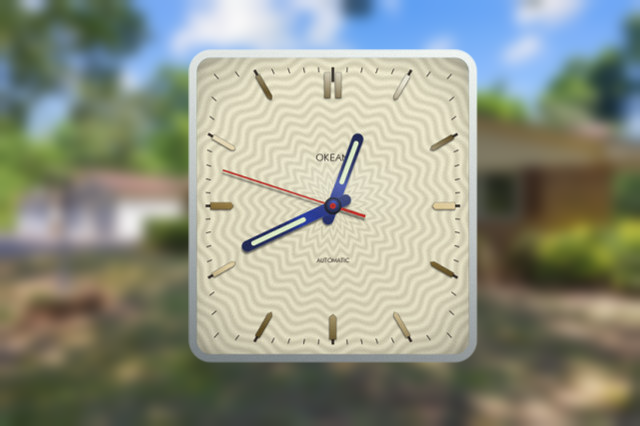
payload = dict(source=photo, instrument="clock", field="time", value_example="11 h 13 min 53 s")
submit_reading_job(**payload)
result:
12 h 40 min 48 s
